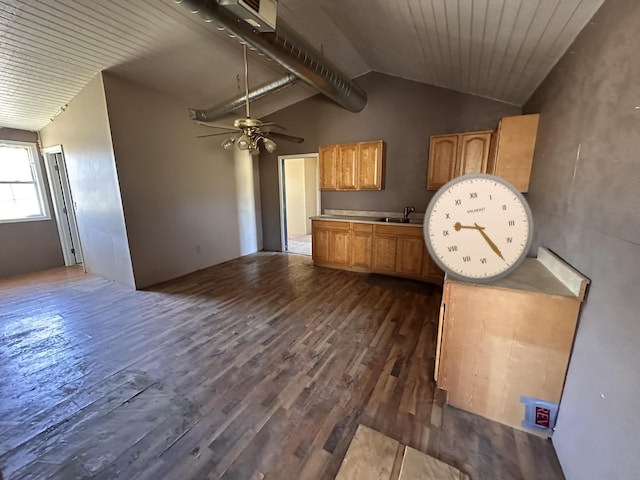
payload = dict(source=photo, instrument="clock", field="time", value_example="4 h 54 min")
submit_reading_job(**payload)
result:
9 h 25 min
